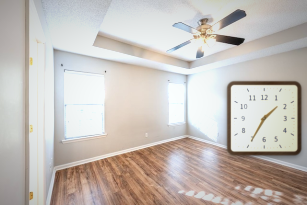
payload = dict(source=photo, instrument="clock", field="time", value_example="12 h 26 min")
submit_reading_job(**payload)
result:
1 h 35 min
